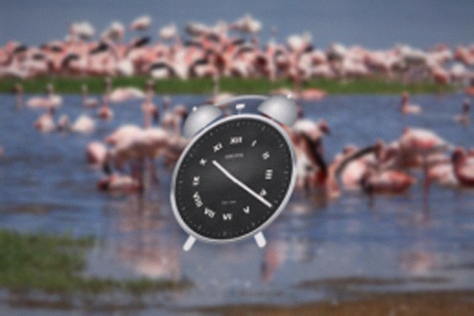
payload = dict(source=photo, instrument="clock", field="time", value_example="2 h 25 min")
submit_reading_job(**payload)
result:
10 h 21 min
